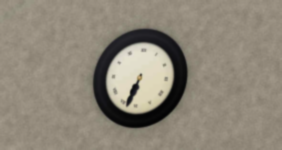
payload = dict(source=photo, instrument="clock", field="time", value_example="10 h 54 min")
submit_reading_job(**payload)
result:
6 h 33 min
